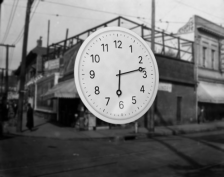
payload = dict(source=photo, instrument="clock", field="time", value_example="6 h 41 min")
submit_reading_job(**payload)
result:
6 h 13 min
